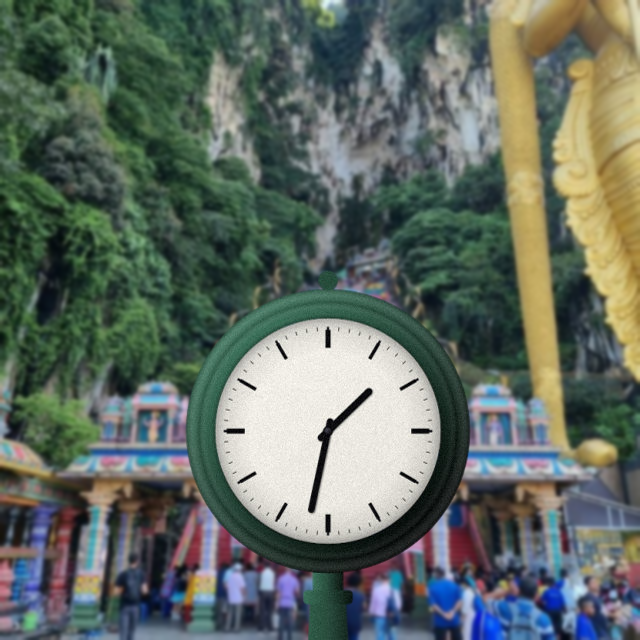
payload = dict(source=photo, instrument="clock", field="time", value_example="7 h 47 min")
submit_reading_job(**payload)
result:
1 h 32 min
